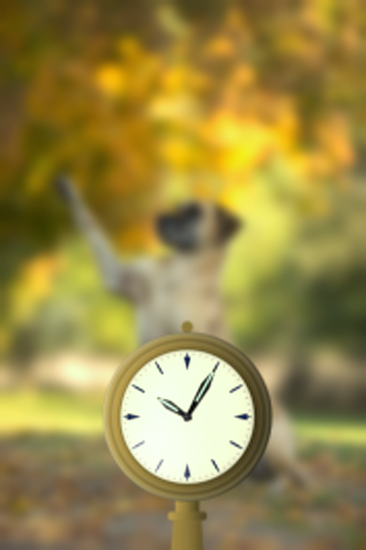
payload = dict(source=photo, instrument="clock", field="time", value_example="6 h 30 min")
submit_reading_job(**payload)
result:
10 h 05 min
